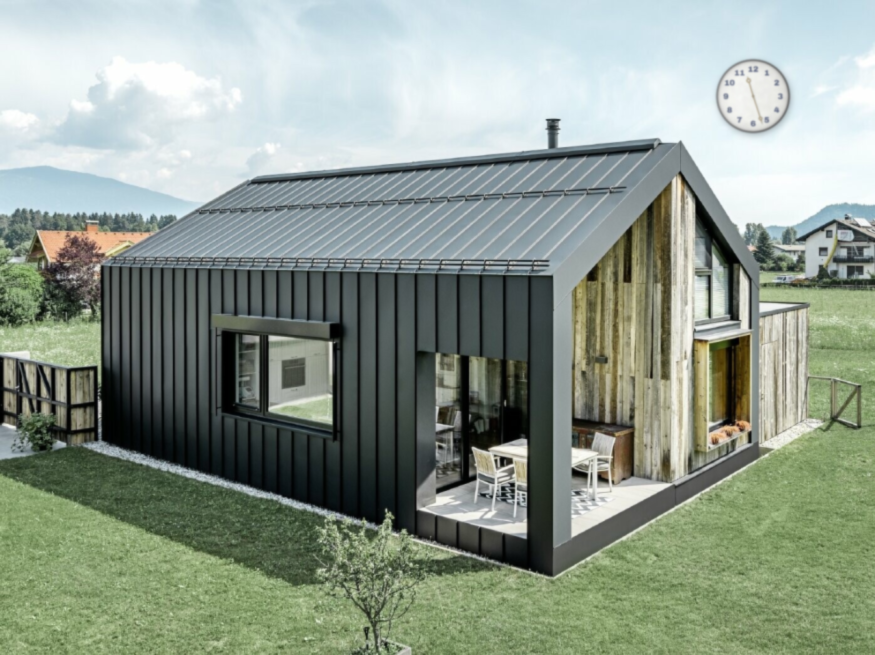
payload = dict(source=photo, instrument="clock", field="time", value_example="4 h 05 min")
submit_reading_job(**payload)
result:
11 h 27 min
